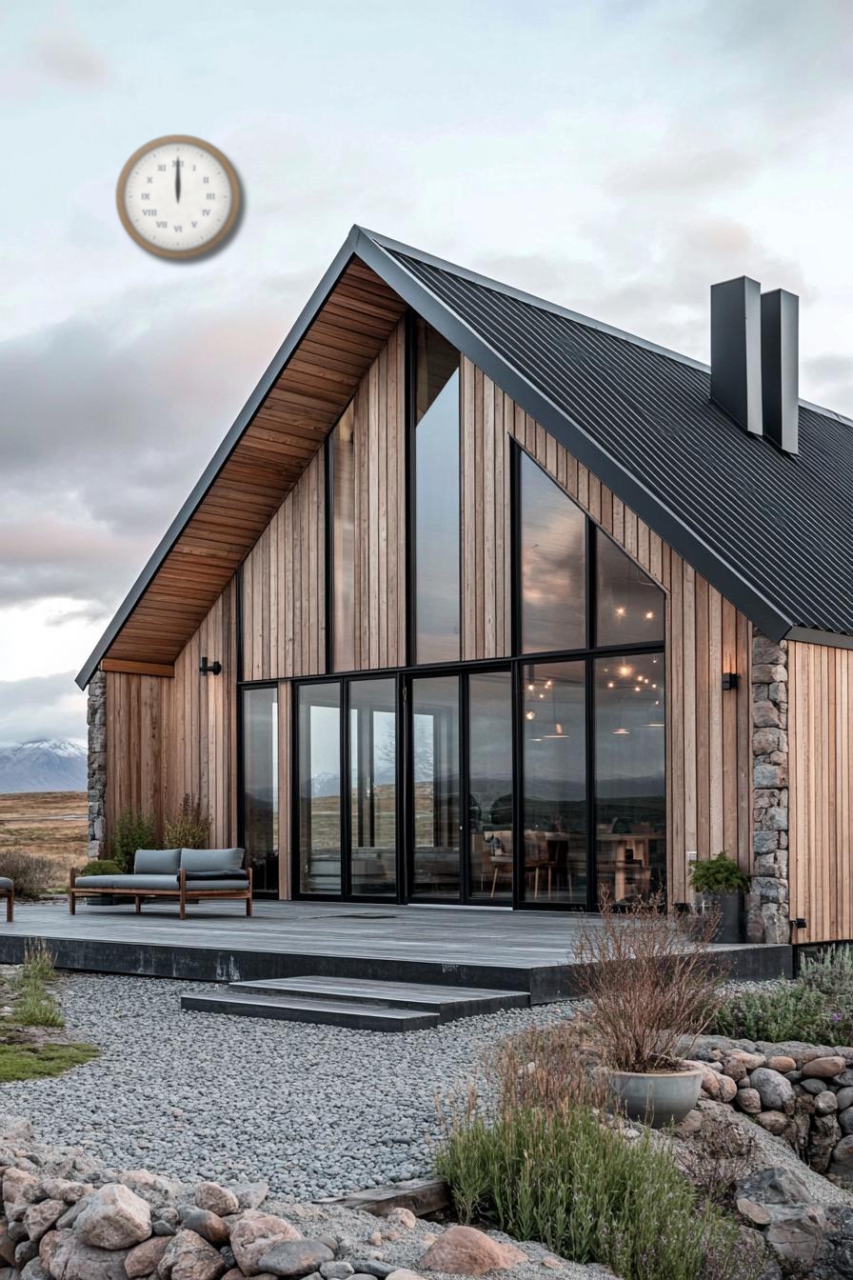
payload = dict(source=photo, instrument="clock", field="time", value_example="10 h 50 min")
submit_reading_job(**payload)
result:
12 h 00 min
